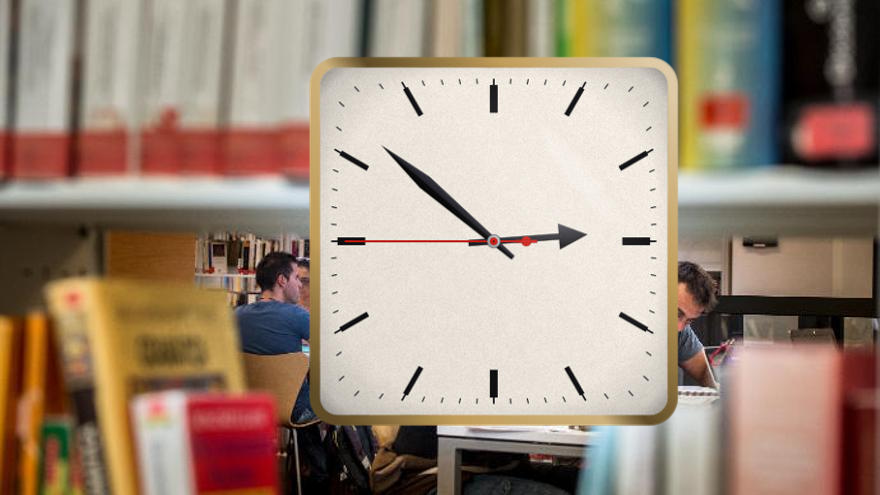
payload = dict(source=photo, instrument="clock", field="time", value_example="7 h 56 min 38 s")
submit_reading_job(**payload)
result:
2 h 51 min 45 s
